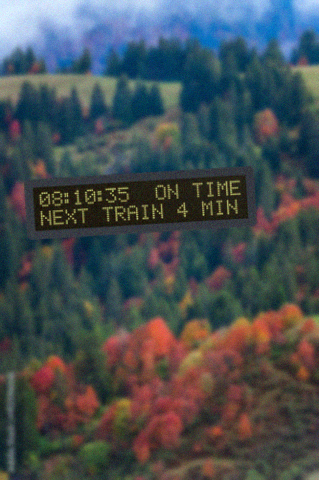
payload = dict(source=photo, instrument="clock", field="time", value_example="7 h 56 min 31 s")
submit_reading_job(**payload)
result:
8 h 10 min 35 s
